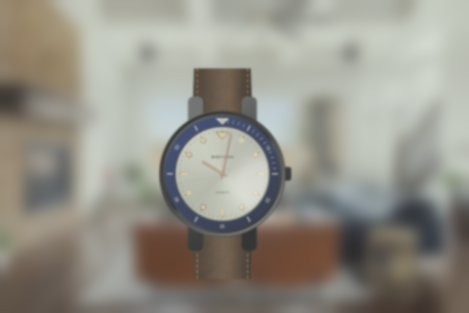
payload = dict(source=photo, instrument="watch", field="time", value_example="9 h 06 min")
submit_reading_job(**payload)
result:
10 h 02 min
